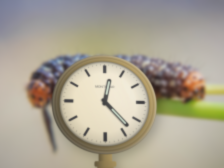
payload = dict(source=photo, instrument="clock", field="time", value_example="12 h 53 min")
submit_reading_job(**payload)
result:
12 h 23 min
